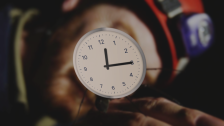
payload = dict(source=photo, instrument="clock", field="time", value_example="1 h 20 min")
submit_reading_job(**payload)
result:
12 h 15 min
